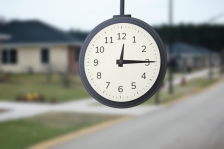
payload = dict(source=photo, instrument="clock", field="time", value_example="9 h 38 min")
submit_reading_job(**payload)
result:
12 h 15 min
